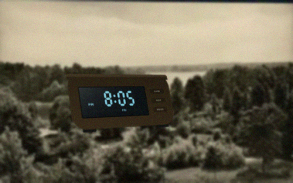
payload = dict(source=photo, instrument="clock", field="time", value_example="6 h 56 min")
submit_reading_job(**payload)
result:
8 h 05 min
